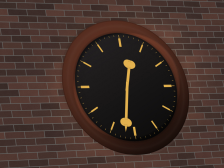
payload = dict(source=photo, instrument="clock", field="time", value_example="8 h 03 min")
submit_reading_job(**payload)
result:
12 h 32 min
